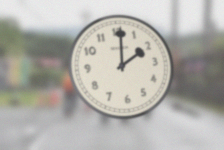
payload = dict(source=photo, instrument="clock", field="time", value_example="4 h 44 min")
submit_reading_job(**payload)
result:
2 h 01 min
